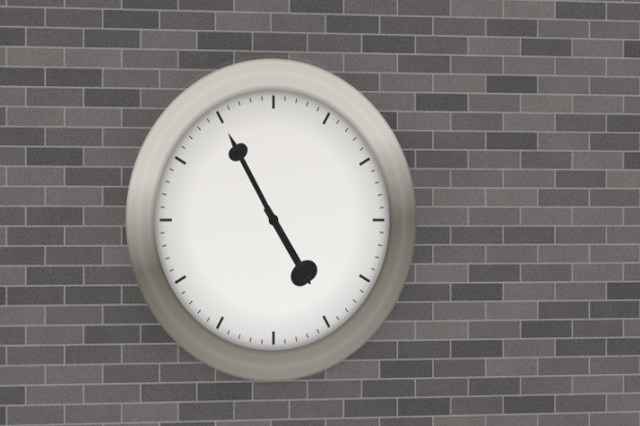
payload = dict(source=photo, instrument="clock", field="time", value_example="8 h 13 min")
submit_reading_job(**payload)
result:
4 h 55 min
